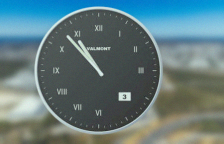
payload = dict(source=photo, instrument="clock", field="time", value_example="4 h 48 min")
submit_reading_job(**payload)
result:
10 h 53 min
